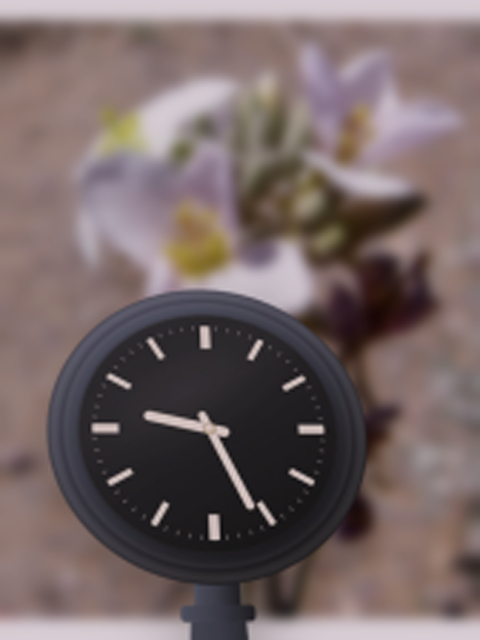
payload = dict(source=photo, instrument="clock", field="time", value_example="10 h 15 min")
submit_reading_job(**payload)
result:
9 h 26 min
